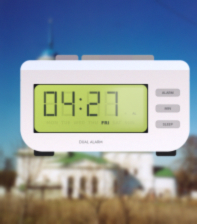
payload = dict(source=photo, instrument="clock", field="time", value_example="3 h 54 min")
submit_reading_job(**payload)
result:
4 h 27 min
